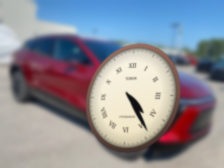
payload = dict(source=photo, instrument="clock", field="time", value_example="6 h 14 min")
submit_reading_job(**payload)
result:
4 h 24 min
